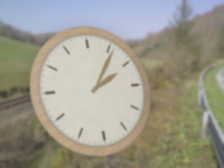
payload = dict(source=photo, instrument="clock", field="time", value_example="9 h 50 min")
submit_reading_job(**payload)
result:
2 h 06 min
